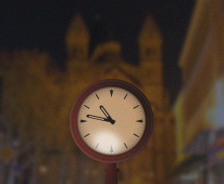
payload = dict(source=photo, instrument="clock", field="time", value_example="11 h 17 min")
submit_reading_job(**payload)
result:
10 h 47 min
